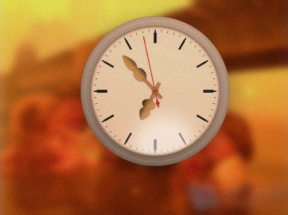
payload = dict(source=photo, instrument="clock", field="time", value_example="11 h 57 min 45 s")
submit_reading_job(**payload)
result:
6 h 52 min 58 s
